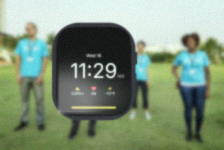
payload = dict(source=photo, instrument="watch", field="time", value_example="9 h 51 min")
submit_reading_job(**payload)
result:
11 h 29 min
